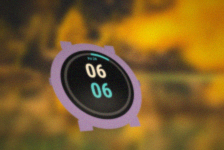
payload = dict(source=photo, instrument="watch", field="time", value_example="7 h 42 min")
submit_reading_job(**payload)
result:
6 h 06 min
